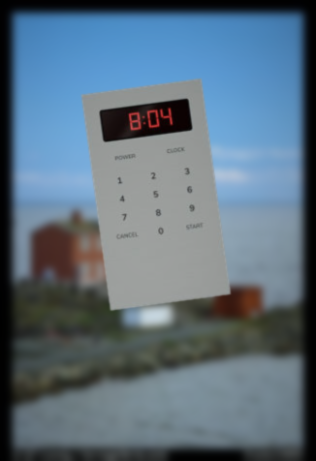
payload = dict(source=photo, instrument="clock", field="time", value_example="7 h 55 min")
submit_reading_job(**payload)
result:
8 h 04 min
